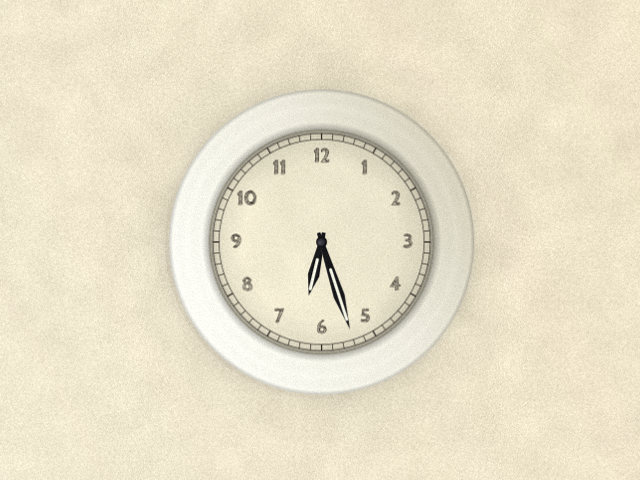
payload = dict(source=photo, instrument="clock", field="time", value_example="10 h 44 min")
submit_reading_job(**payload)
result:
6 h 27 min
